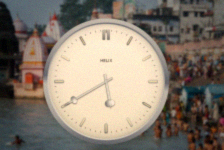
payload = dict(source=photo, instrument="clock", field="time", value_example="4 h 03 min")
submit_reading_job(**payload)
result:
5 h 40 min
